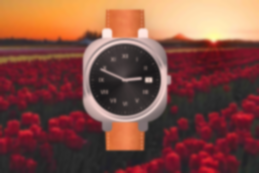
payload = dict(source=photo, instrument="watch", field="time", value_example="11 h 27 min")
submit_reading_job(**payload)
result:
2 h 49 min
